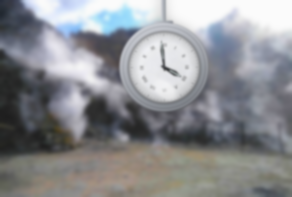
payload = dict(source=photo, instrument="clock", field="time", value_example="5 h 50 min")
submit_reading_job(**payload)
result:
3 h 59 min
